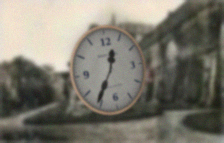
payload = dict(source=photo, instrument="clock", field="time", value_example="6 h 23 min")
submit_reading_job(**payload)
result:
12 h 36 min
